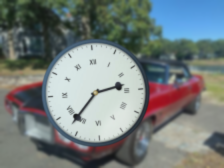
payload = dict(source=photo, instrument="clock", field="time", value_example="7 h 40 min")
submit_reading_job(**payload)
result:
2 h 37 min
